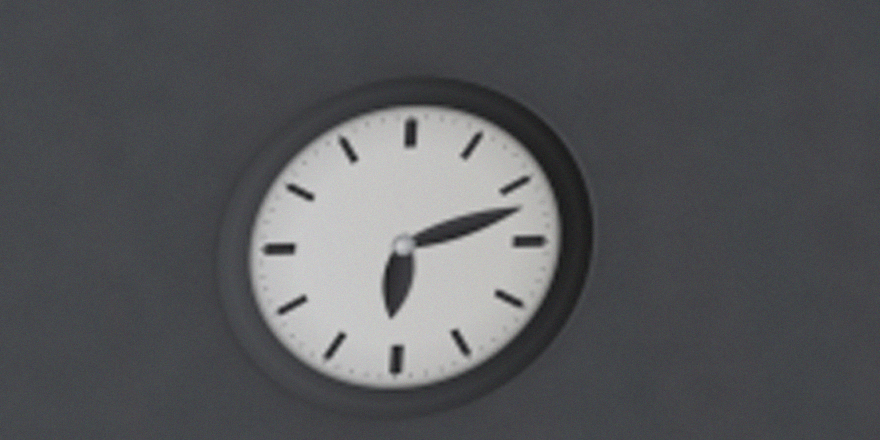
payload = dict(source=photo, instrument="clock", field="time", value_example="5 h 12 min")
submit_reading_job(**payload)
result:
6 h 12 min
